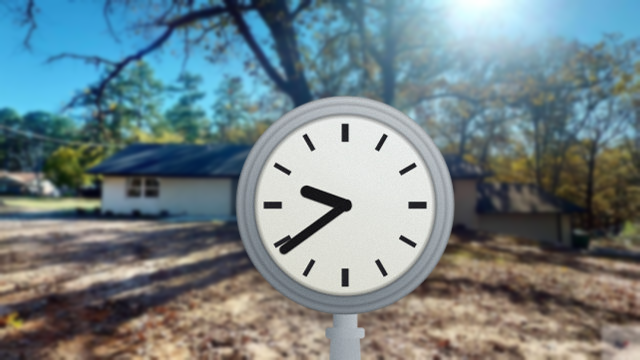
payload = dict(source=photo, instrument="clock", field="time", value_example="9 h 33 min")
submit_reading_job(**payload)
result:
9 h 39 min
